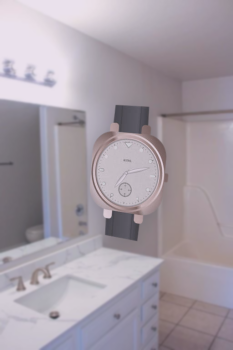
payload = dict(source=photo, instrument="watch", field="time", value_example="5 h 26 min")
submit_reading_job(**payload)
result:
7 h 12 min
